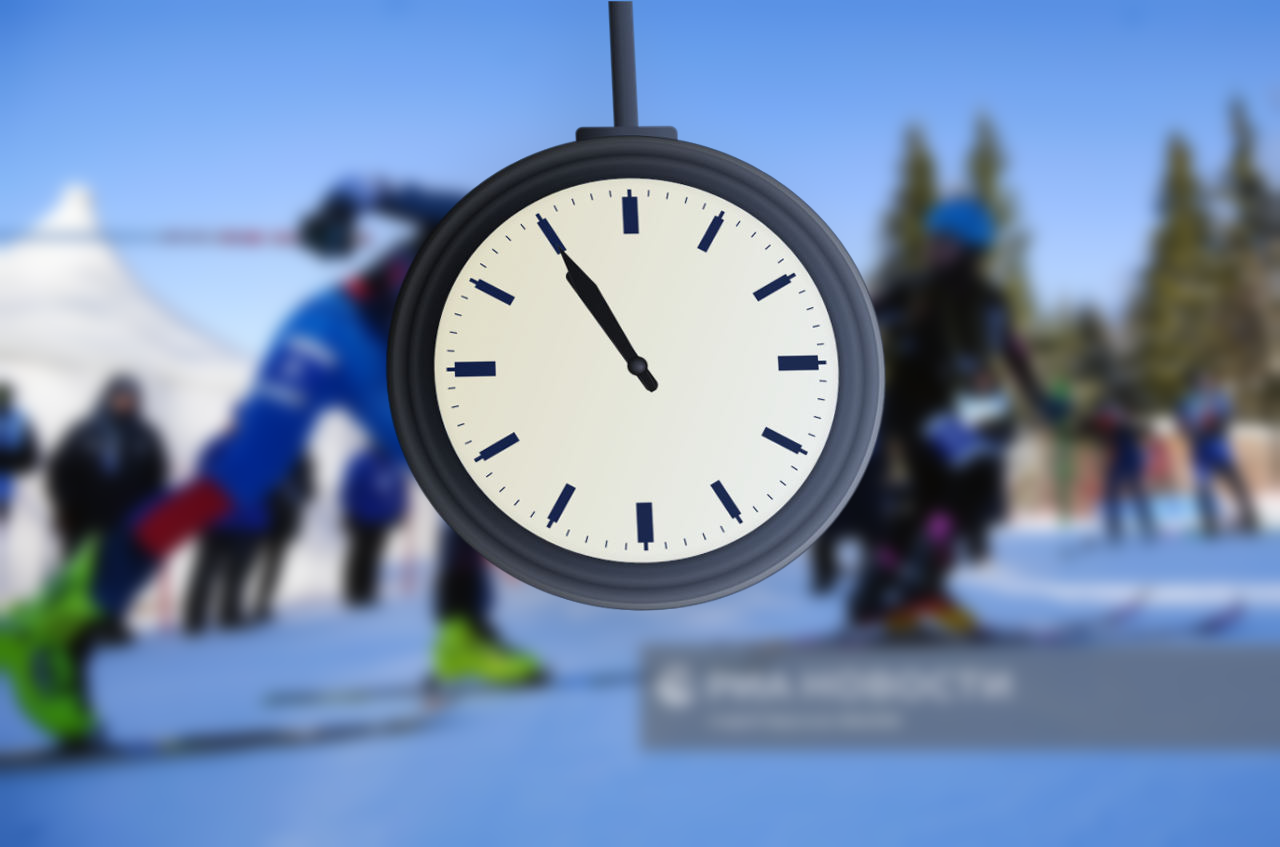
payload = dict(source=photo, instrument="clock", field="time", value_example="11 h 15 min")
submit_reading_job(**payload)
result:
10 h 55 min
